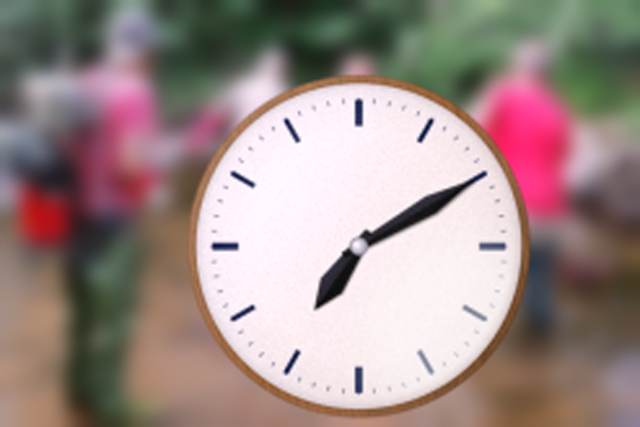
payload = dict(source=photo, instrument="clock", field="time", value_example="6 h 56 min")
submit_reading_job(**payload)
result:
7 h 10 min
